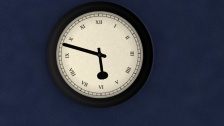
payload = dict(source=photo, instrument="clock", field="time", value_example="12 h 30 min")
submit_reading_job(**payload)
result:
5 h 48 min
